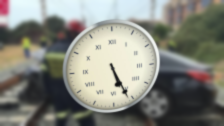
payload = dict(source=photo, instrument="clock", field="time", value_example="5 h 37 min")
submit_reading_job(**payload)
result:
5 h 26 min
